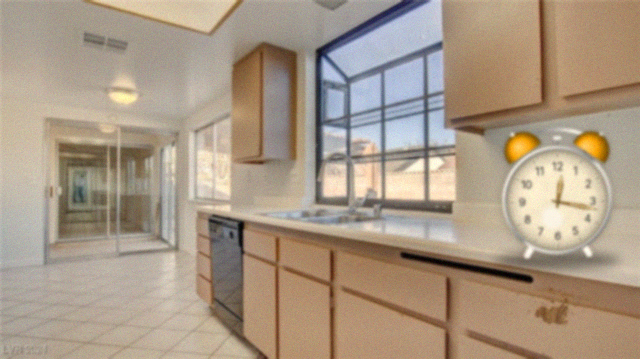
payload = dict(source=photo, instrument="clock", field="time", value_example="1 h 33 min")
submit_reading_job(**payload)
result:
12 h 17 min
